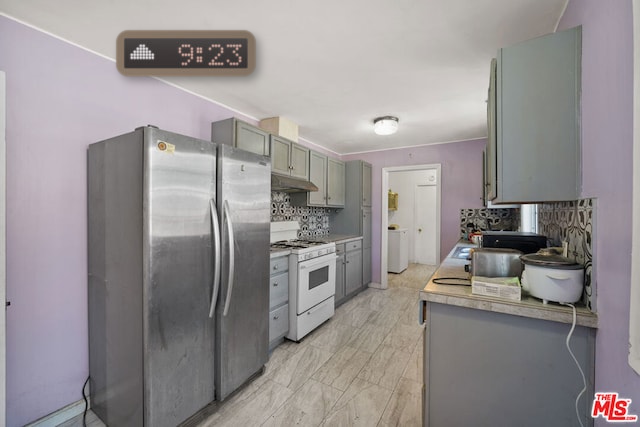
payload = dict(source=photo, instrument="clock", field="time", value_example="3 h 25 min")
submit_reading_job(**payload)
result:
9 h 23 min
